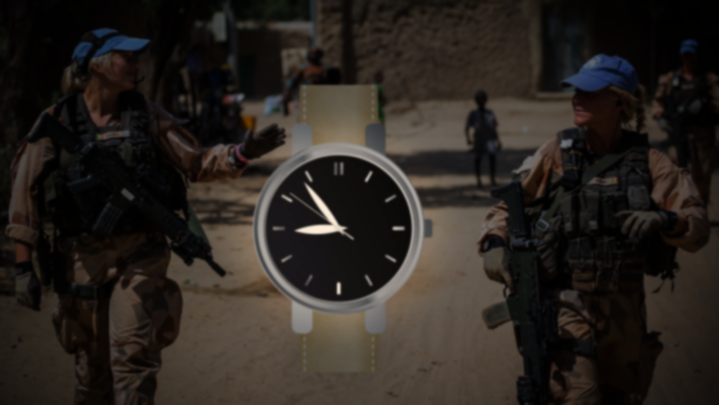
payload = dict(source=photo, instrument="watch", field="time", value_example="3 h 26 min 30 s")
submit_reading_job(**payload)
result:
8 h 53 min 51 s
